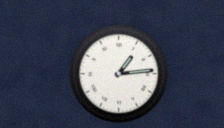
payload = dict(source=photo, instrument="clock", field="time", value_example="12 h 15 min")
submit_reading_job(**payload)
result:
1 h 14 min
